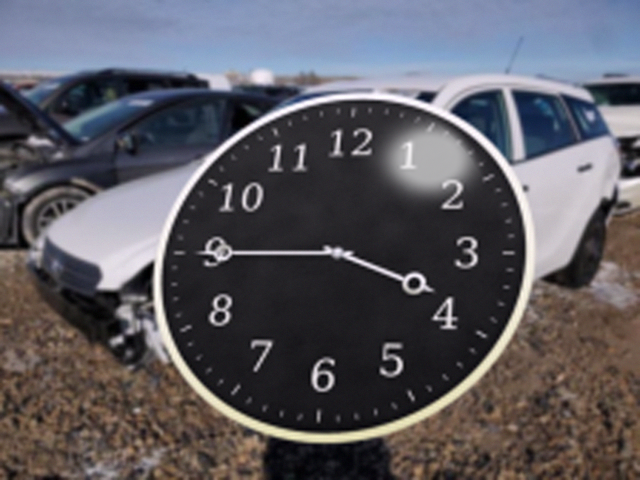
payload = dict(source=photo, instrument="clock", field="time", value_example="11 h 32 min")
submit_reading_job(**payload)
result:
3 h 45 min
